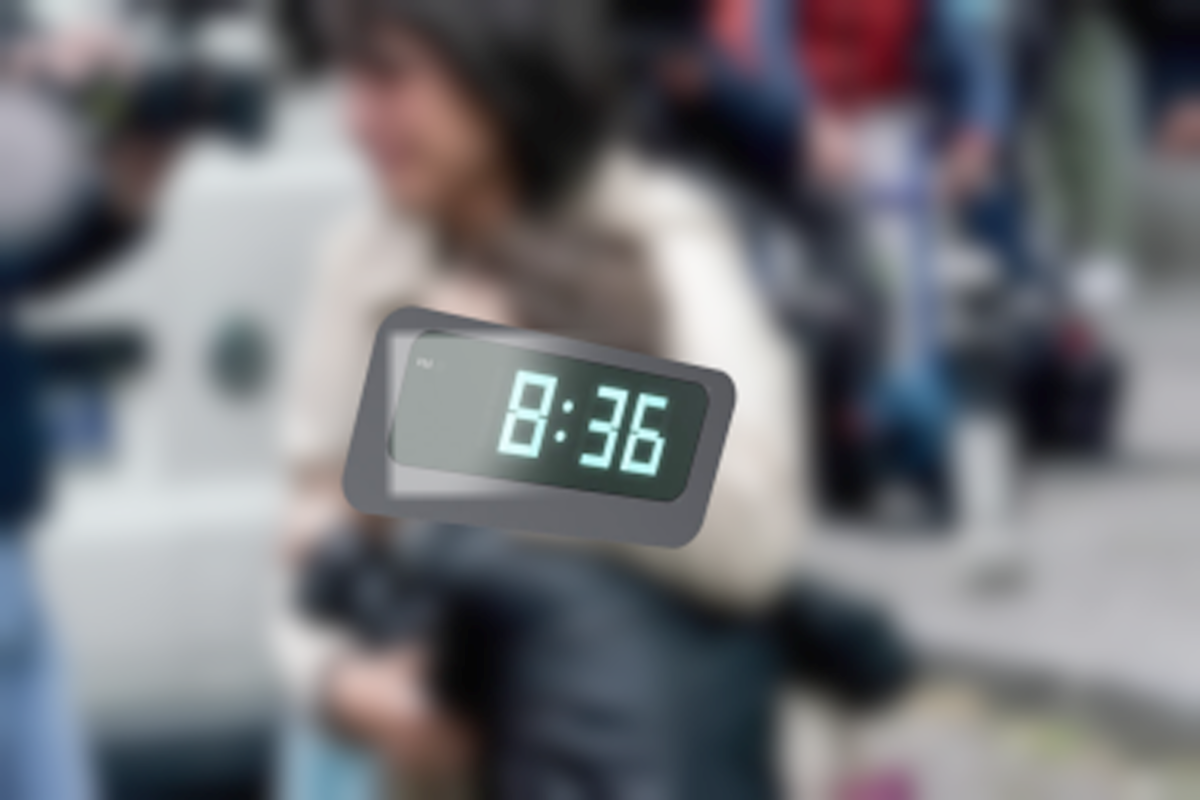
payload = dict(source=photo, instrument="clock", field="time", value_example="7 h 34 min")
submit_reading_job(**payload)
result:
8 h 36 min
